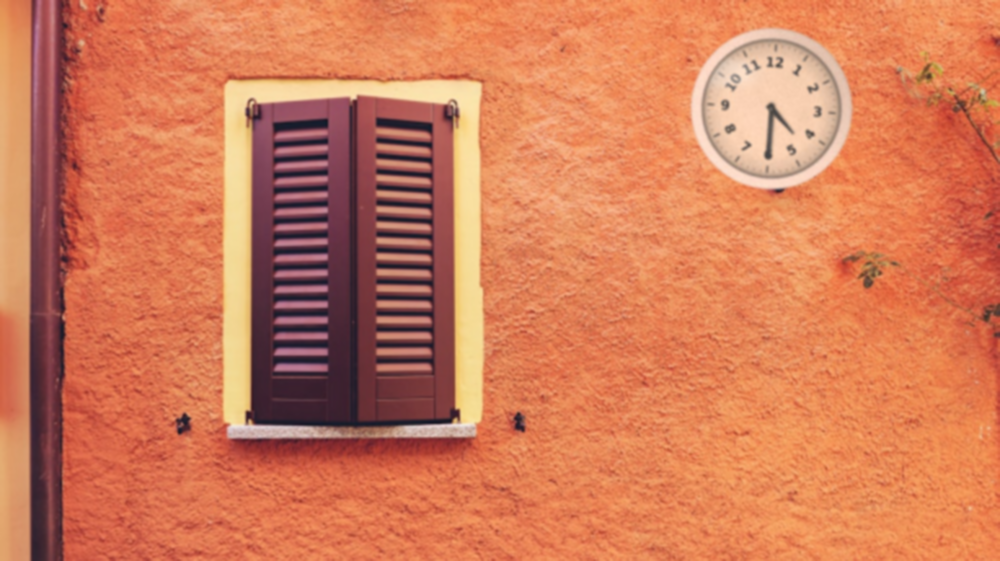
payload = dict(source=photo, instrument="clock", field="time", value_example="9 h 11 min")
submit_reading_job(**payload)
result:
4 h 30 min
